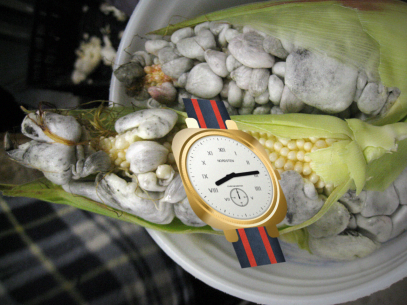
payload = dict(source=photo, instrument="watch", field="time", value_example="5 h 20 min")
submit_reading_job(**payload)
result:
8 h 14 min
